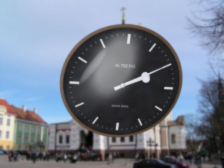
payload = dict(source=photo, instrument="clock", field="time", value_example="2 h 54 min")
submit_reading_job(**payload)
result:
2 h 10 min
